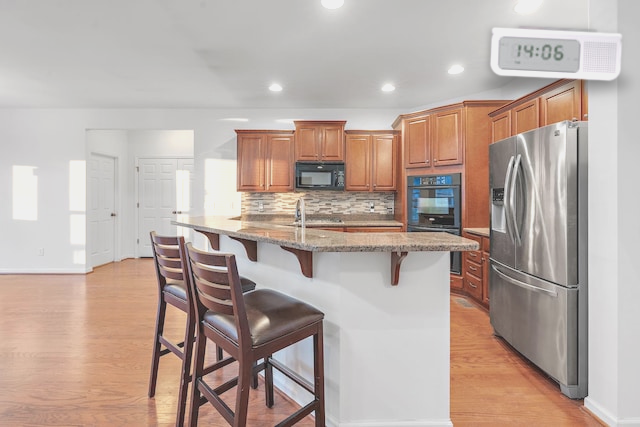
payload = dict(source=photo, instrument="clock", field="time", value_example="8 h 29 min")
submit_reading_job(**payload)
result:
14 h 06 min
